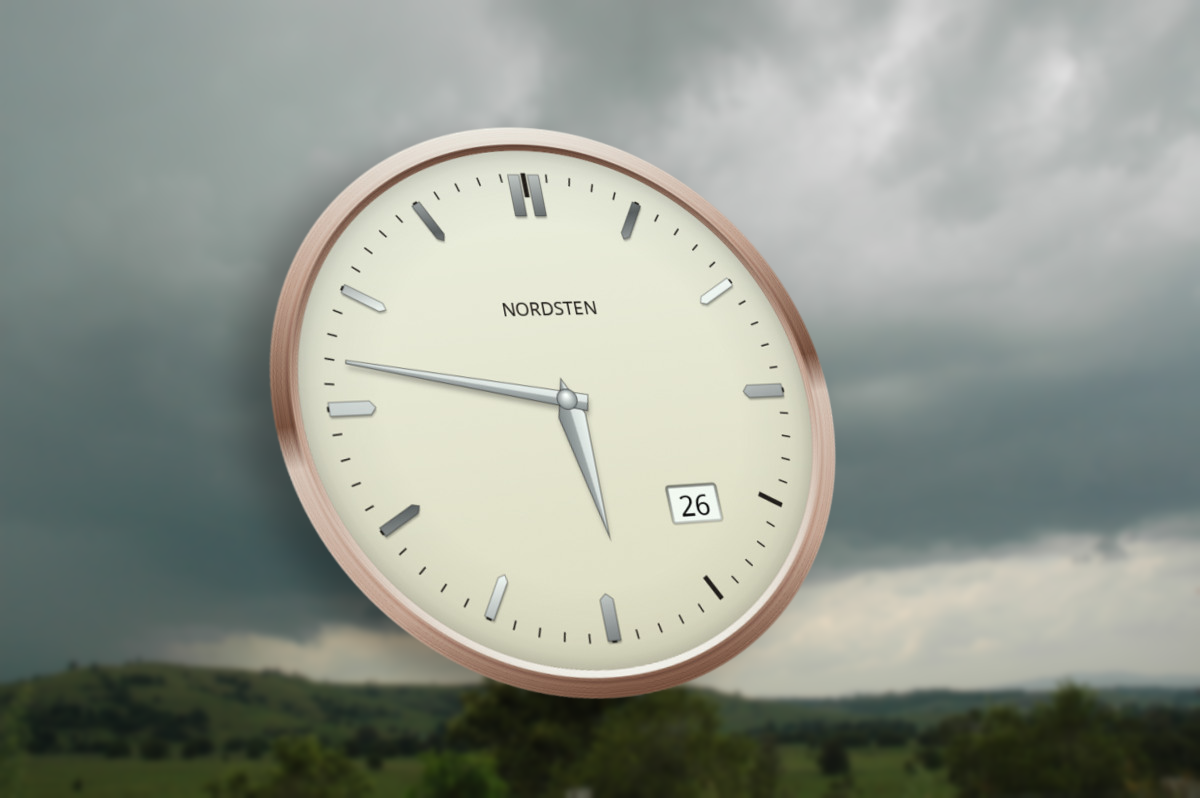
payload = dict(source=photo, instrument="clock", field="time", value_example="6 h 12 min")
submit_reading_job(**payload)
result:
5 h 47 min
